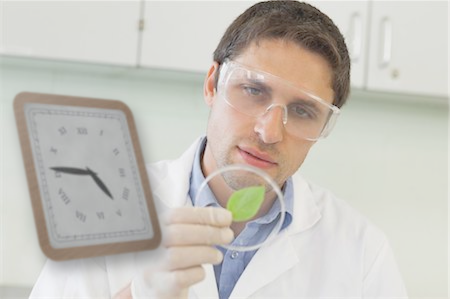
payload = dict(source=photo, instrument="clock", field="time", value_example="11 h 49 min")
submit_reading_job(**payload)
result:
4 h 46 min
